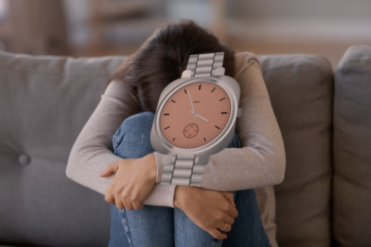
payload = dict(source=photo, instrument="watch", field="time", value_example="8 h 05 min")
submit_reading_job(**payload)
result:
3 h 56 min
